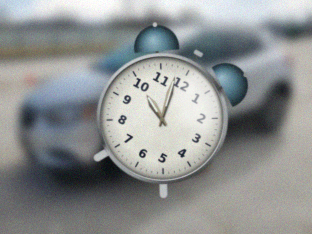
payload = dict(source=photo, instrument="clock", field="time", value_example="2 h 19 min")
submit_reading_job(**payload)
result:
9 h 58 min
